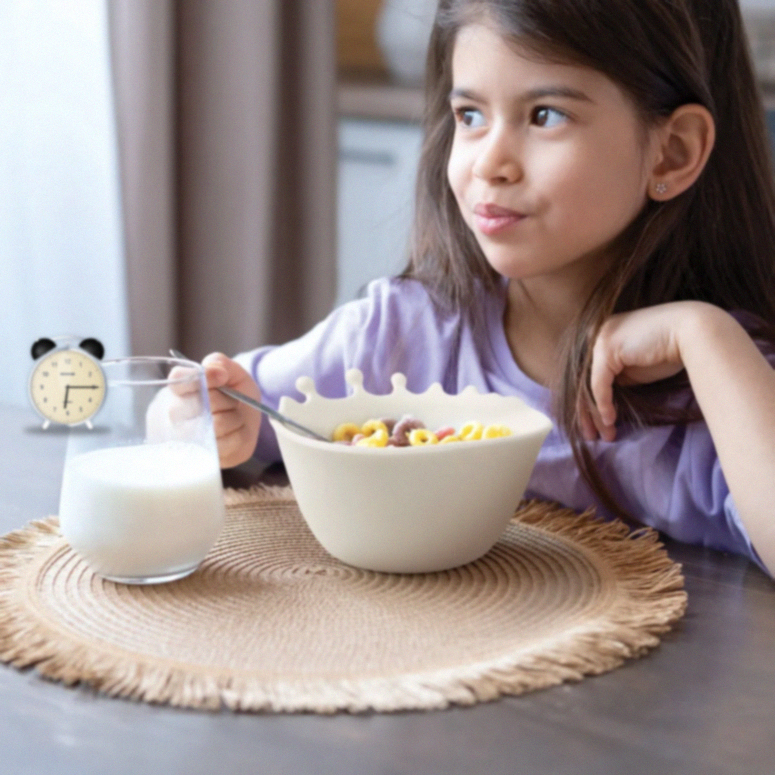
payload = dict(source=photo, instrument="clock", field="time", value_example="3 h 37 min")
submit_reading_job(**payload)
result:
6 h 15 min
